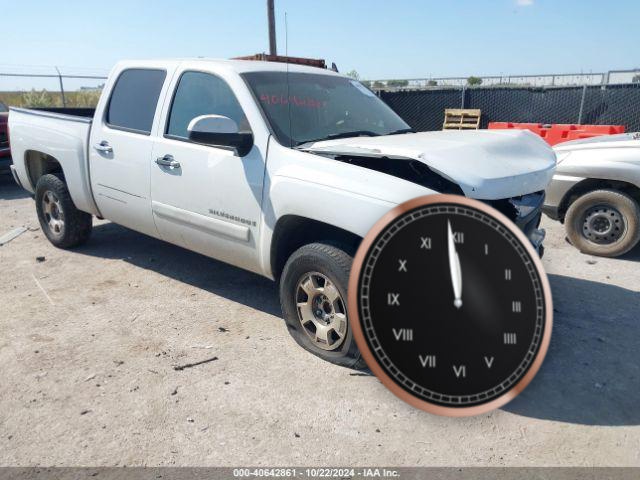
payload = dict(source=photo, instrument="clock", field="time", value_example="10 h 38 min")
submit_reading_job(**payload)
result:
11 h 59 min
